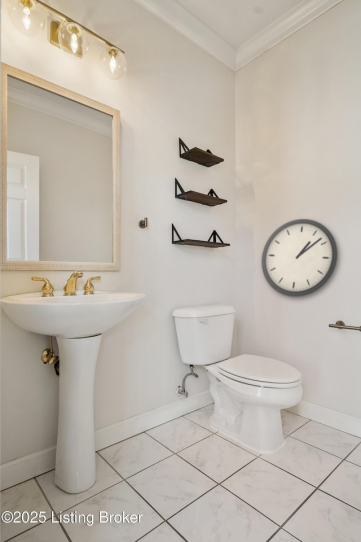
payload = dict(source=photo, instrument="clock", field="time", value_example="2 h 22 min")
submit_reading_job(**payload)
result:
1 h 08 min
